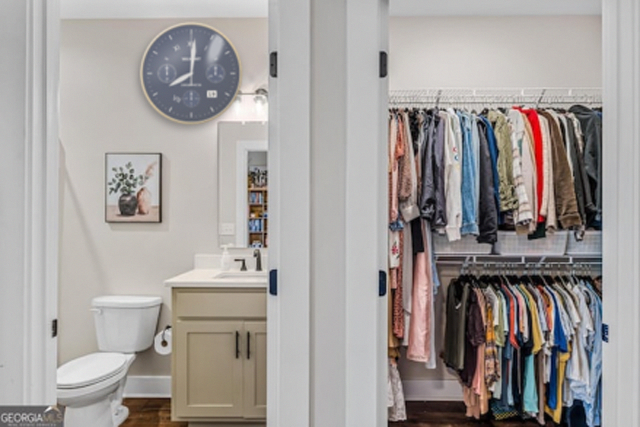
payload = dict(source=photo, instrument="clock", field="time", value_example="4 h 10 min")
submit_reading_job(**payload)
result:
8 h 01 min
